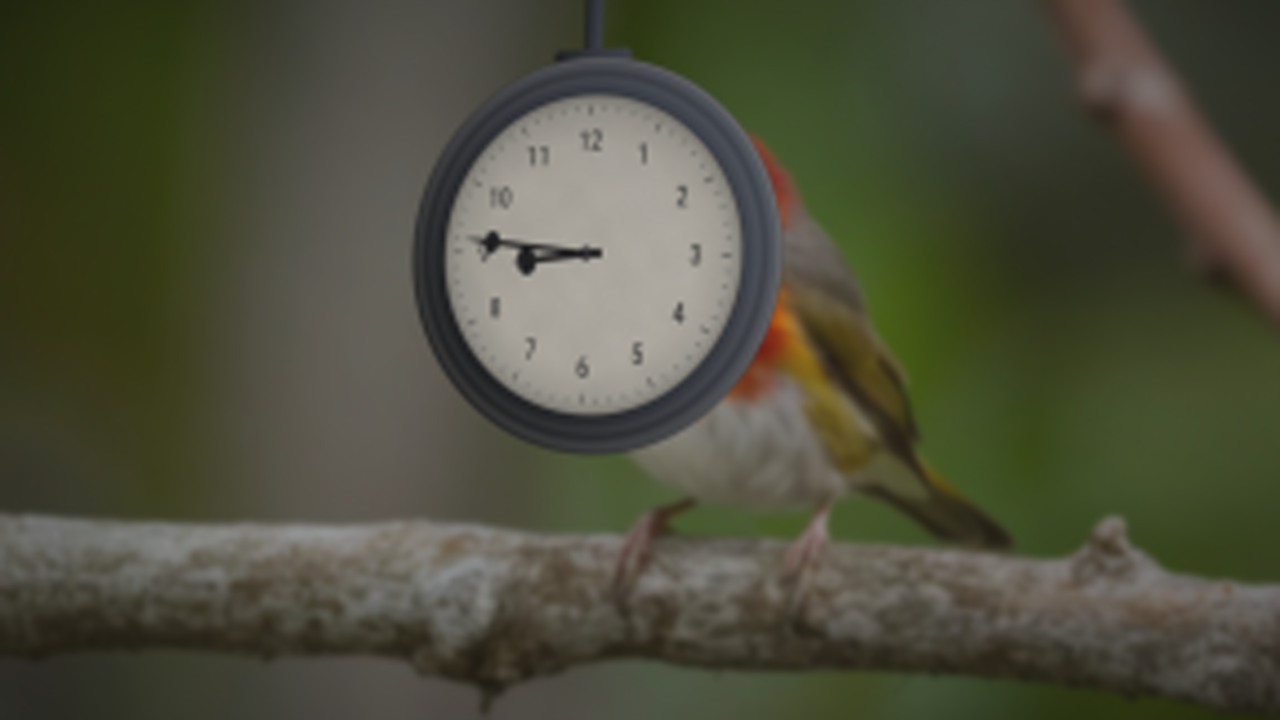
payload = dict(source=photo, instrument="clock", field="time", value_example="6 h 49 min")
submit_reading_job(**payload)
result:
8 h 46 min
